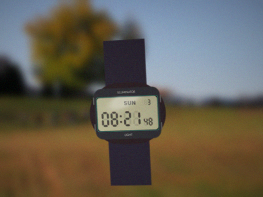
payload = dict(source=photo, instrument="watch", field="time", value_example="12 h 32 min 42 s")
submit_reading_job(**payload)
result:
8 h 21 min 48 s
